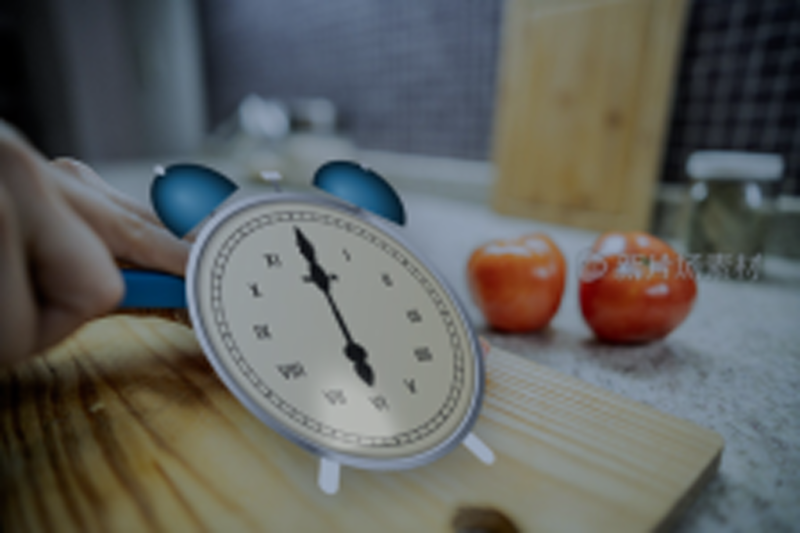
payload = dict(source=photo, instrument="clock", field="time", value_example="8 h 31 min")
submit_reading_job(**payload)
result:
6 h 00 min
